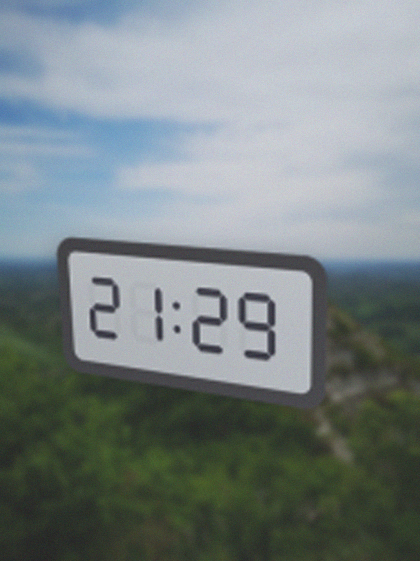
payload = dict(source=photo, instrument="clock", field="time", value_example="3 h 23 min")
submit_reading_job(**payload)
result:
21 h 29 min
